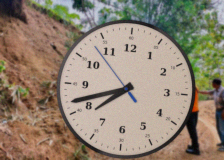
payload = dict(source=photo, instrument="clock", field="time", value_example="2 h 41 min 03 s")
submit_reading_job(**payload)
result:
7 h 41 min 53 s
